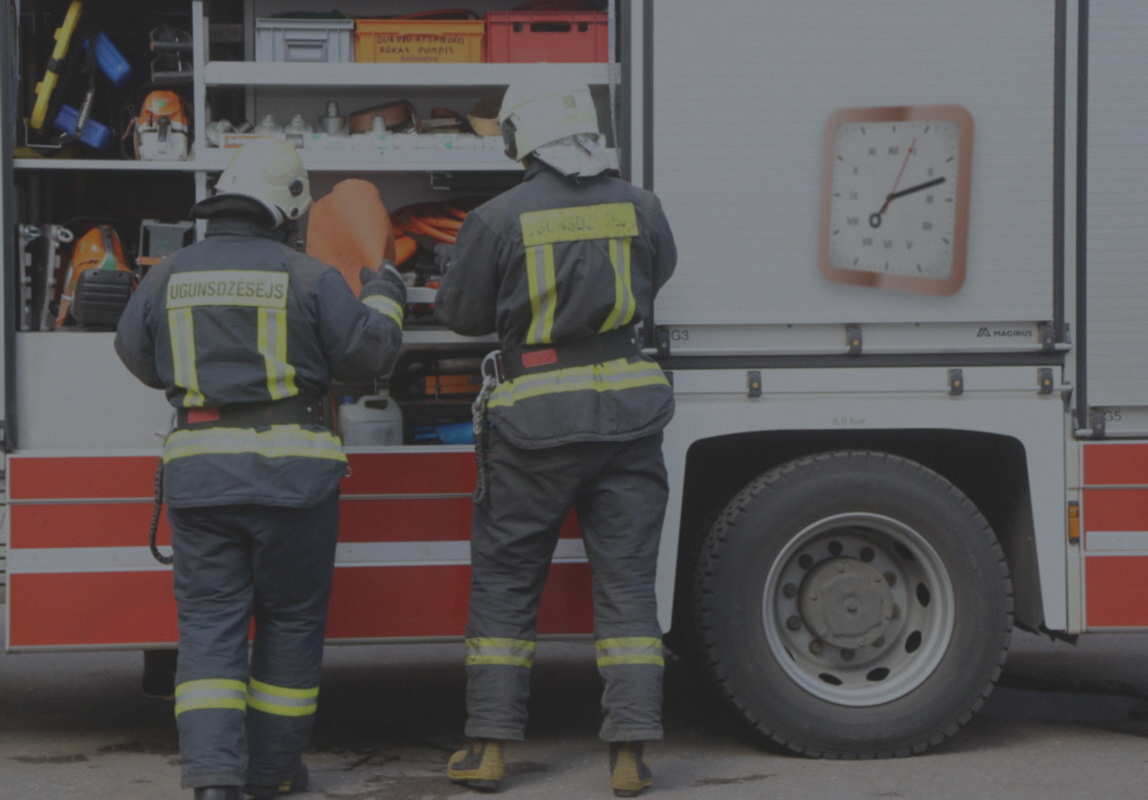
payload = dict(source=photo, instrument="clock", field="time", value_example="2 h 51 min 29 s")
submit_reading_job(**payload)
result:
7 h 12 min 04 s
